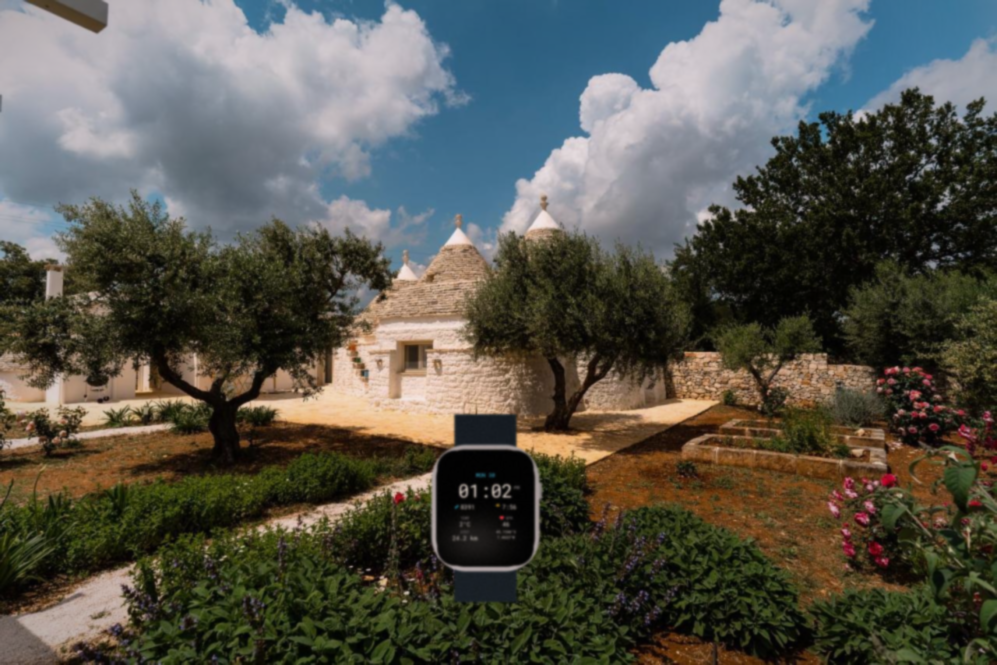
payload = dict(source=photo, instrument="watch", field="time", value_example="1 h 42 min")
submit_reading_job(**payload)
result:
1 h 02 min
